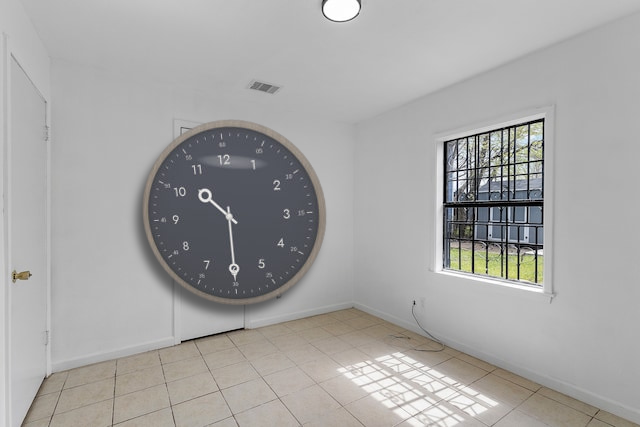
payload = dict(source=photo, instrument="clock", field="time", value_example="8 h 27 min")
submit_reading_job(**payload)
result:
10 h 30 min
